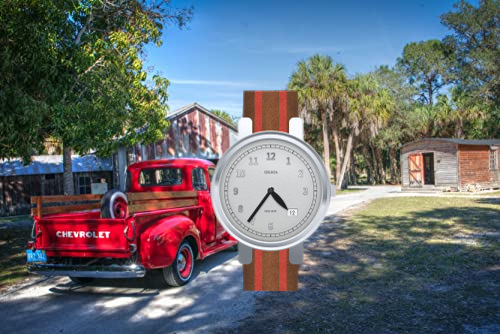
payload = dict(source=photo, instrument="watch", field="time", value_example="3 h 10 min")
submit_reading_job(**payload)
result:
4 h 36 min
